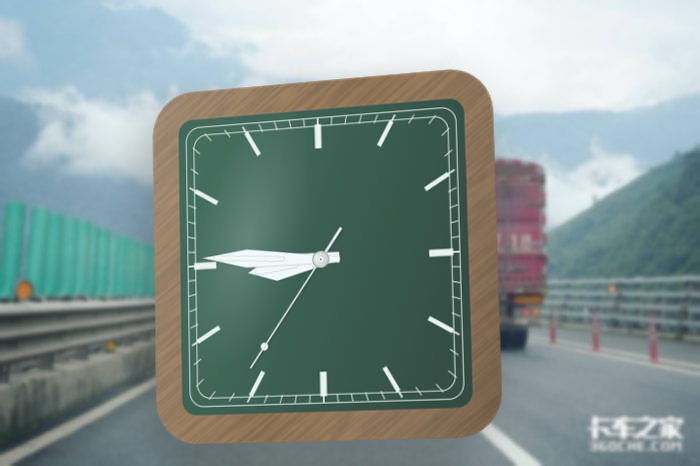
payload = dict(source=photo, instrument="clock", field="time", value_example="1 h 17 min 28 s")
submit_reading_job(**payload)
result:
8 h 45 min 36 s
